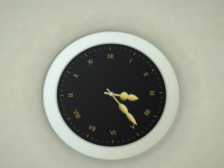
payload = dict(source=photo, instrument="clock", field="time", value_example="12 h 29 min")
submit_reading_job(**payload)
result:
3 h 24 min
